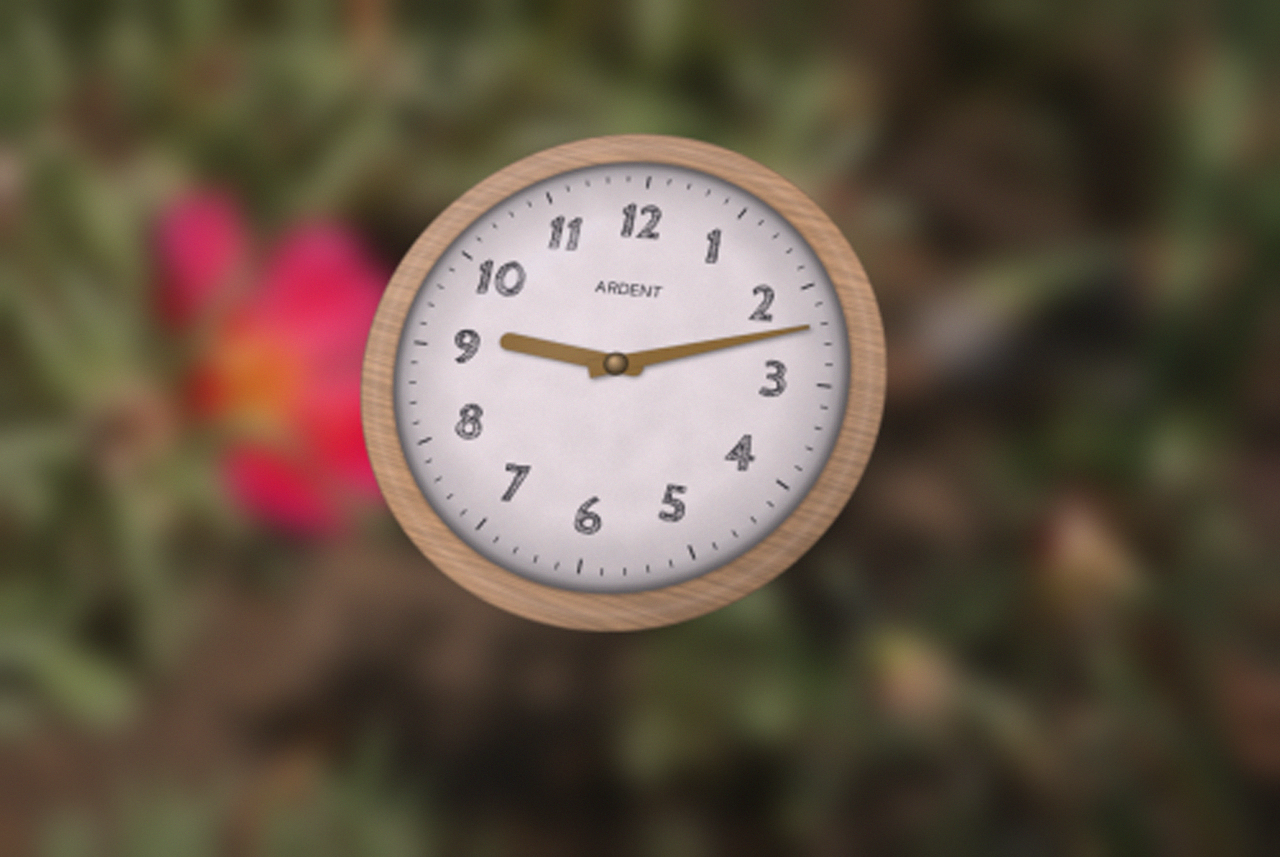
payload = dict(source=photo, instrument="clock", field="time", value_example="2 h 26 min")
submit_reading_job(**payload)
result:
9 h 12 min
